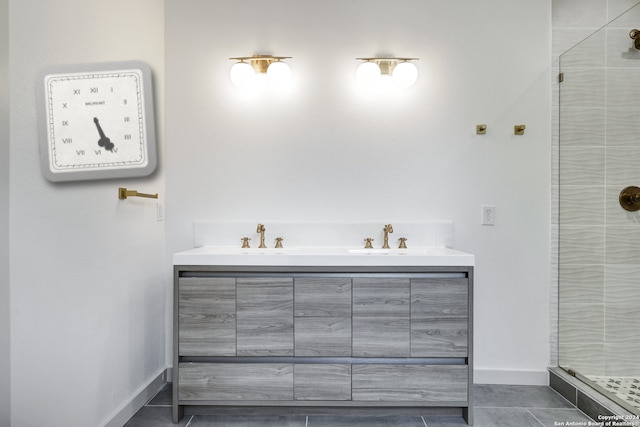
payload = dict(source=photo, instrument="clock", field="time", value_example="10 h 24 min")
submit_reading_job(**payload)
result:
5 h 26 min
